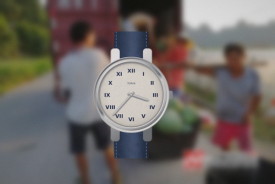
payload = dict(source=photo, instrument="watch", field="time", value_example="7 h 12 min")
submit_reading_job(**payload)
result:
3 h 37 min
